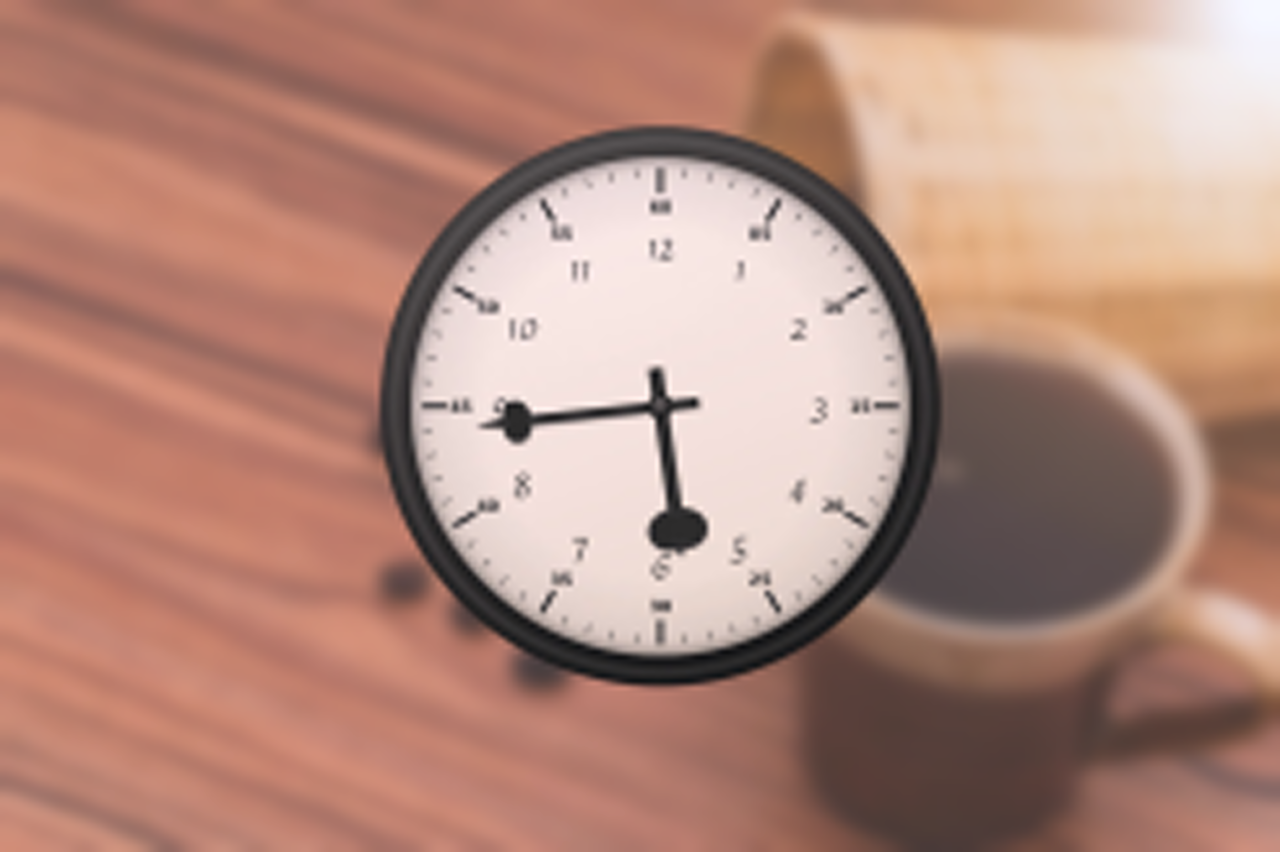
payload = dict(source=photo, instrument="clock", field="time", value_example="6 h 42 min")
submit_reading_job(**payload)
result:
5 h 44 min
